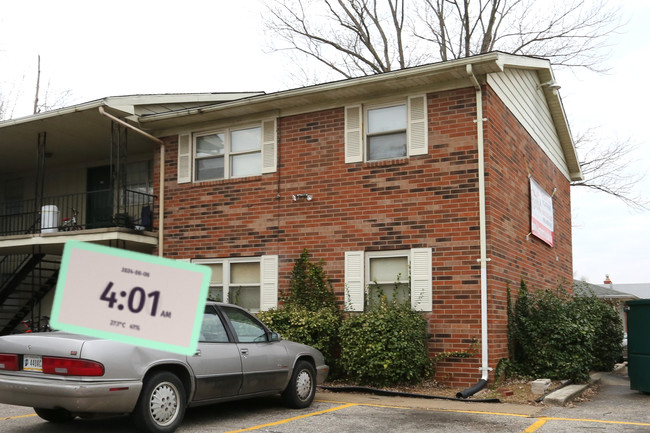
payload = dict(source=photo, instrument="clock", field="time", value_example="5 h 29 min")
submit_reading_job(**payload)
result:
4 h 01 min
